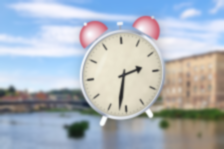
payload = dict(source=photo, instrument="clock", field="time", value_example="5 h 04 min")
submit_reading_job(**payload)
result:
2 h 32 min
